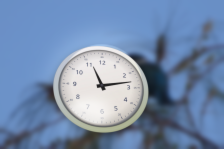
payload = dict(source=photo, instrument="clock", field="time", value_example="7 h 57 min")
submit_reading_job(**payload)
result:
11 h 13 min
